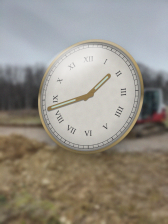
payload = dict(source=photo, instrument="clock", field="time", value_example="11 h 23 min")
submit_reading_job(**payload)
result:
1 h 43 min
